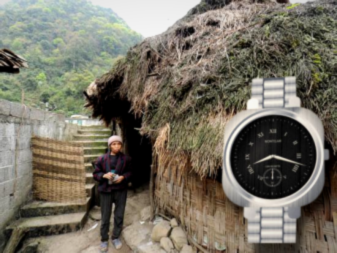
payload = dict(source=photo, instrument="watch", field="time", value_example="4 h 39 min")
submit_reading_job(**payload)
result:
8 h 18 min
